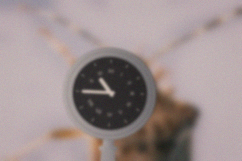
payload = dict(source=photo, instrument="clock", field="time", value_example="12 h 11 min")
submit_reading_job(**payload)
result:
10 h 45 min
